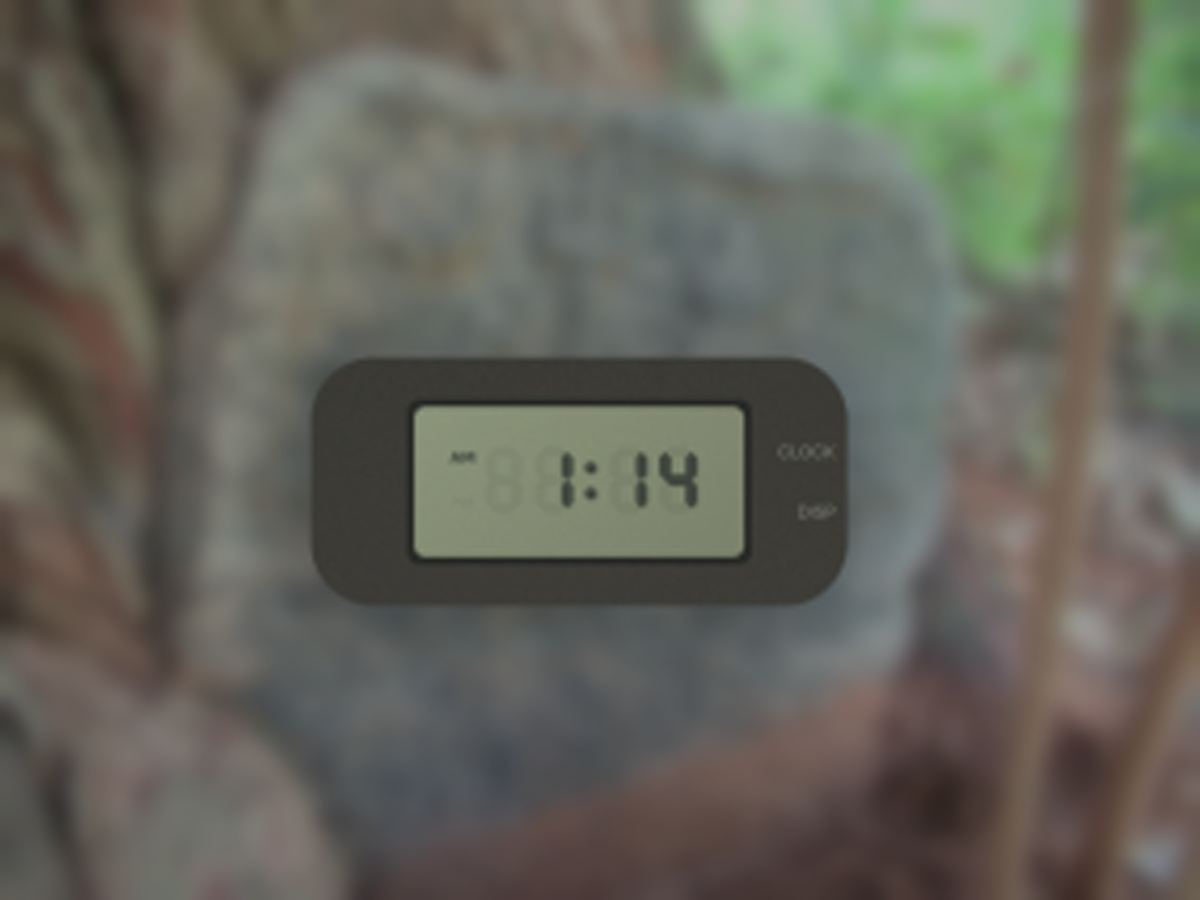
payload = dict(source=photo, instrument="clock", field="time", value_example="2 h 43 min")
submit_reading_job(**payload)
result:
1 h 14 min
